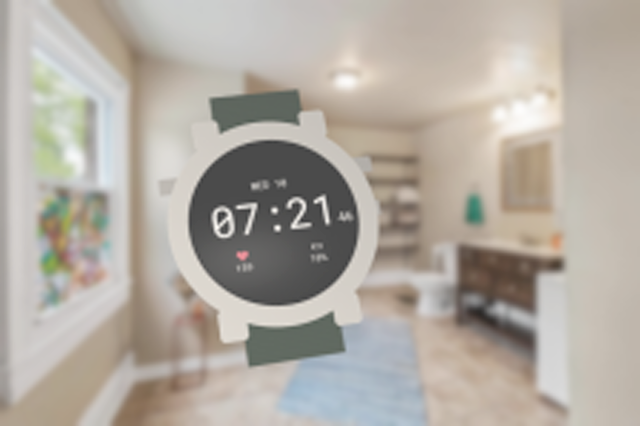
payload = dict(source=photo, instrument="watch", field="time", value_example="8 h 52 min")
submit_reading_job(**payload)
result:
7 h 21 min
